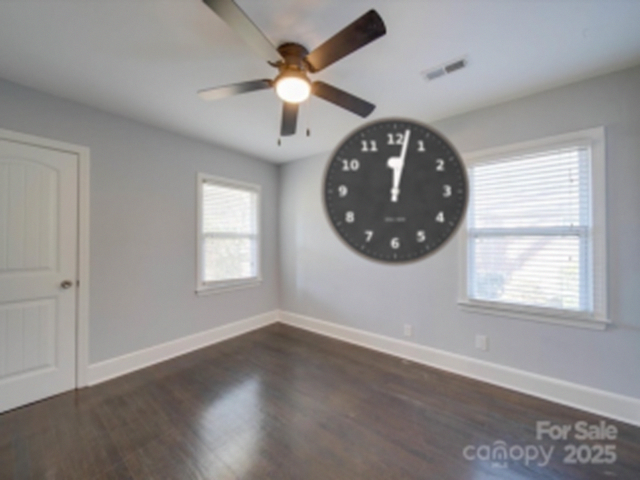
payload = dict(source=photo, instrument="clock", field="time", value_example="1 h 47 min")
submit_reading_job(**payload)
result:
12 h 02 min
